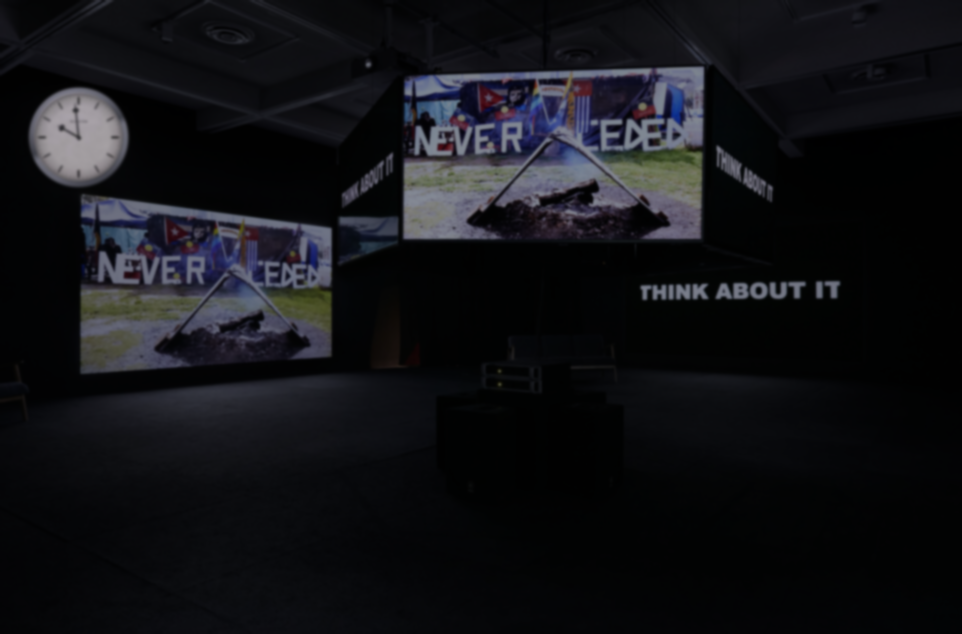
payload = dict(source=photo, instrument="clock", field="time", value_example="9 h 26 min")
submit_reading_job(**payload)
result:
9 h 59 min
